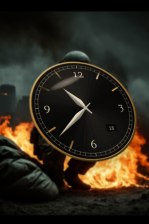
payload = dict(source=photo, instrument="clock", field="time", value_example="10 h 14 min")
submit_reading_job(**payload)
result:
10 h 38 min
